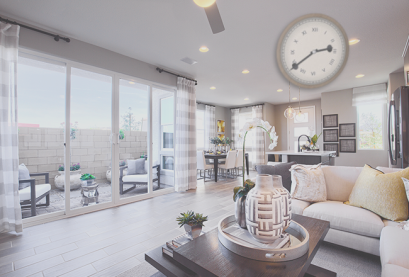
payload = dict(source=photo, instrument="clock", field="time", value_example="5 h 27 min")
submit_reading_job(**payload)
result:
2 h 39 min
